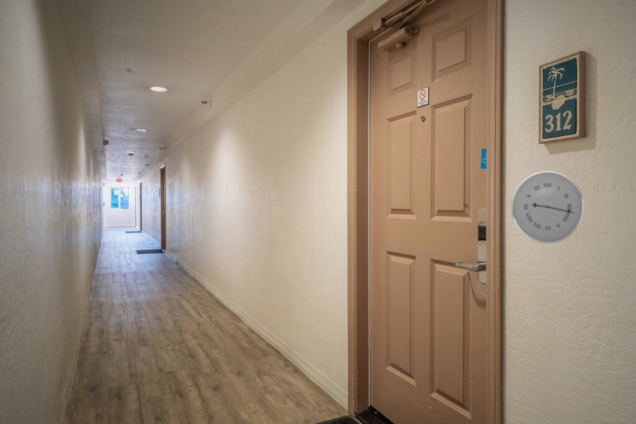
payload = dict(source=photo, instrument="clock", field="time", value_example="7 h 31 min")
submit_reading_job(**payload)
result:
9 h 17 min
